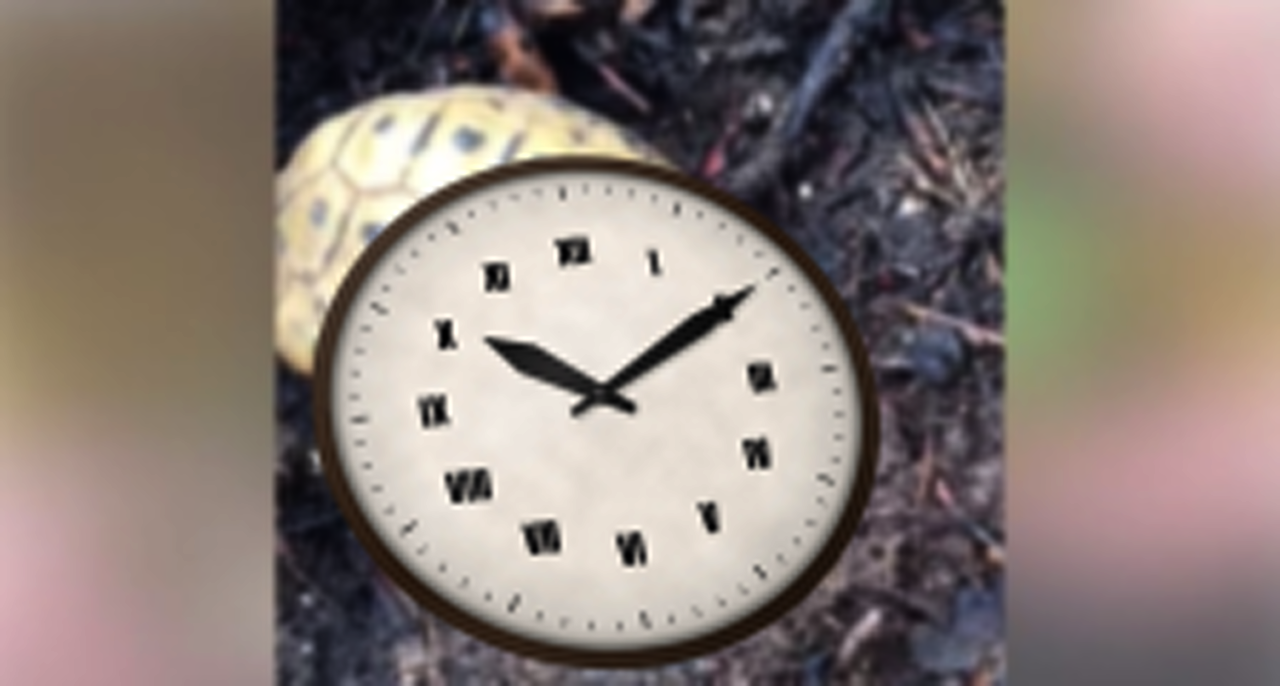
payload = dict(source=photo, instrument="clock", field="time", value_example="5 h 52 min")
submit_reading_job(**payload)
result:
10 h 10 min
